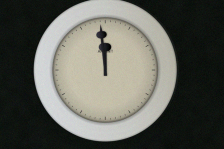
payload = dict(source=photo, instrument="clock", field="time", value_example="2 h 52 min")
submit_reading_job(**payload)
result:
11 h 59 min
